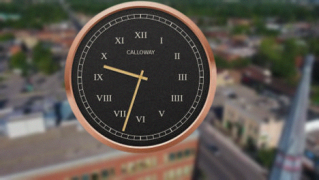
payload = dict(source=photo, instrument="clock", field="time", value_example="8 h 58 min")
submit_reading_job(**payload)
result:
9 h 33 min
